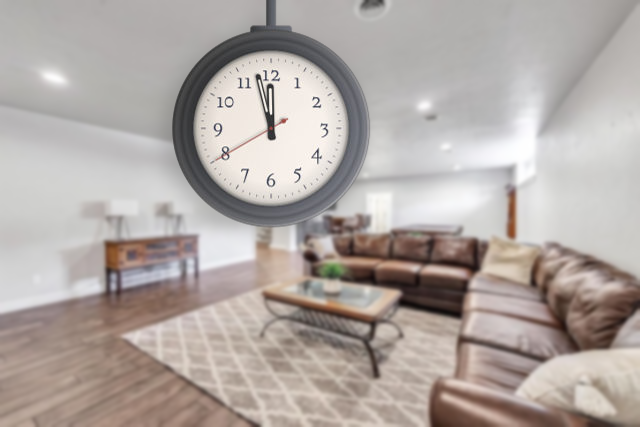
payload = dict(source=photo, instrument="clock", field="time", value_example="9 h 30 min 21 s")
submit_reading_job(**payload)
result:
11 h 57 min 40 s
